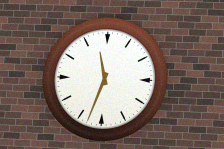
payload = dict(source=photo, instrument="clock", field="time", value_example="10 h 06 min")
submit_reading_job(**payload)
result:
11 h 33 min
